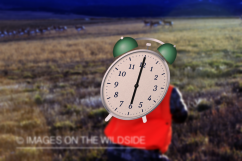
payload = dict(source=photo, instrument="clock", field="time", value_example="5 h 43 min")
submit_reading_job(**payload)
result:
6 h 00 min
